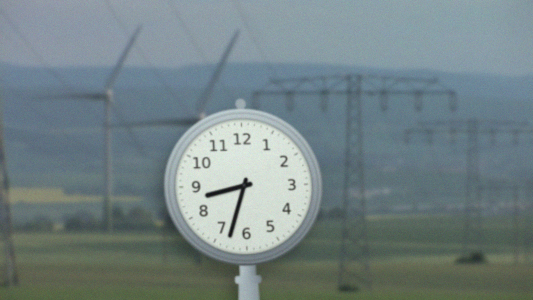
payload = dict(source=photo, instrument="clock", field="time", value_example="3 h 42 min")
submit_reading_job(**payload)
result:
8 h 33 min
